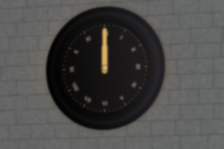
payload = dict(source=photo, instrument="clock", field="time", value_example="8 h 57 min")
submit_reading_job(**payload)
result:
12 h 00 min
